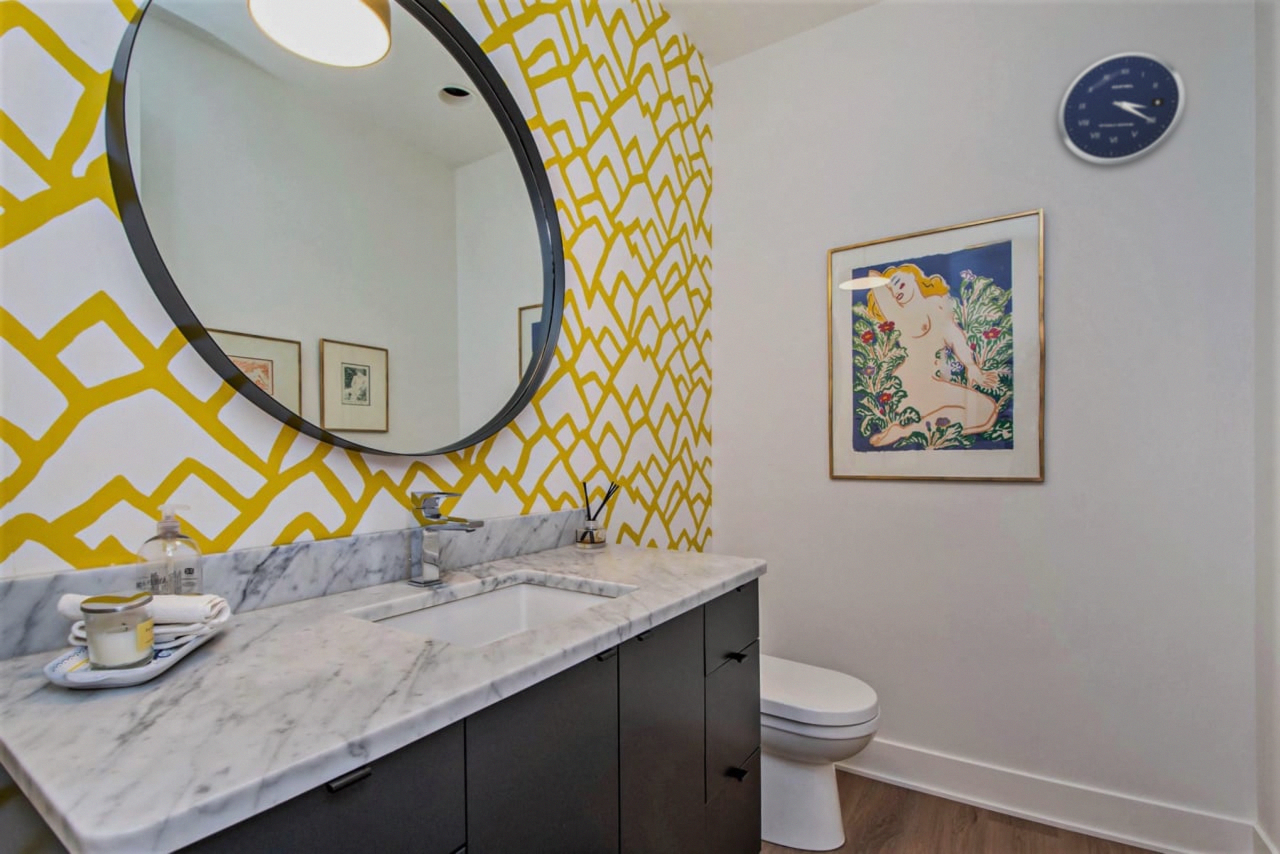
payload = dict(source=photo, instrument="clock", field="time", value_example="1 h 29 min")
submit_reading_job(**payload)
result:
3 h 20 min
